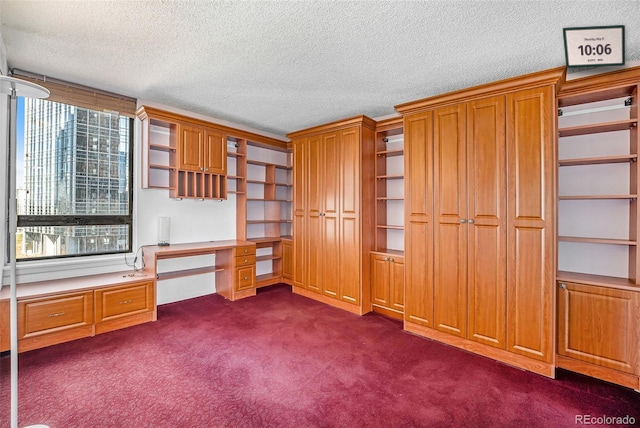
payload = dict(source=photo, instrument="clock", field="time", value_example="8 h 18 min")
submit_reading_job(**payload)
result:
10 h 06 min
